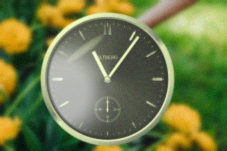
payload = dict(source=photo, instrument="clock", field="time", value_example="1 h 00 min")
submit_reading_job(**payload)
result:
11 h 06 min
